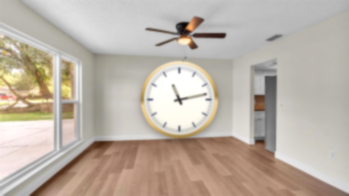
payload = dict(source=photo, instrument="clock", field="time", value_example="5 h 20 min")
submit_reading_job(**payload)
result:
11 h 13 min
